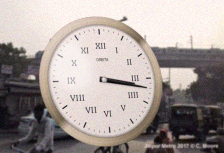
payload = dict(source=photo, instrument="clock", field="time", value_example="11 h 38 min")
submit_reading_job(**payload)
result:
3 h 17 min
